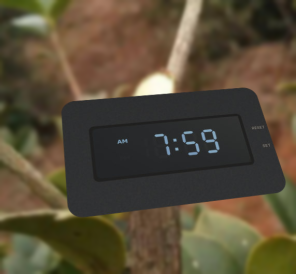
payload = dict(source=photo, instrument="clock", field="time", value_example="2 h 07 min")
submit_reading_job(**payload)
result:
7 h 59 min
